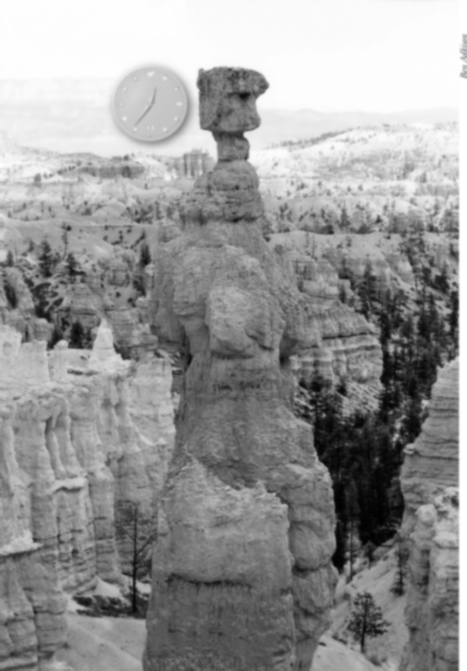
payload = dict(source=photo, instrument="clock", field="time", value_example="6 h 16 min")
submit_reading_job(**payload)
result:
12 h 36 min
